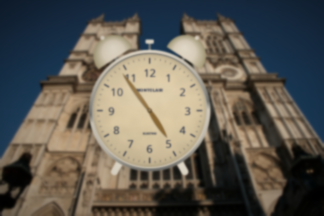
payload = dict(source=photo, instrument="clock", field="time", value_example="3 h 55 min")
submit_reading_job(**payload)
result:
4 h 54 min
